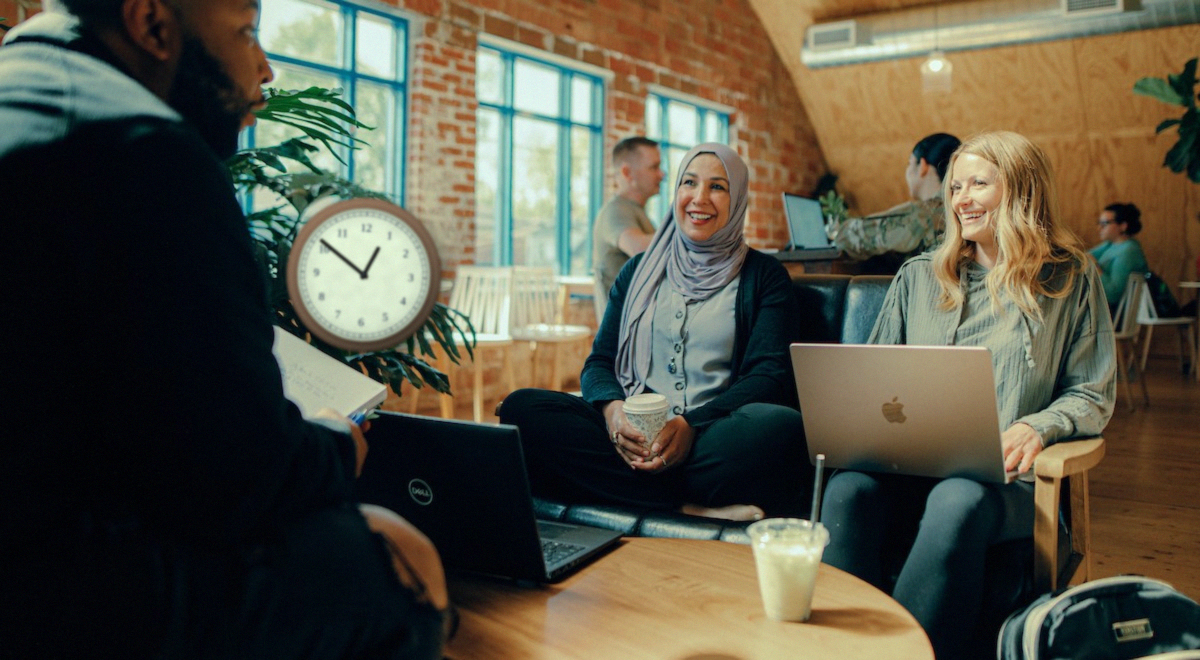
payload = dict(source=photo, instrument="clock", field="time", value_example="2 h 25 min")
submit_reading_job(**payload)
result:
12 h 51 min
